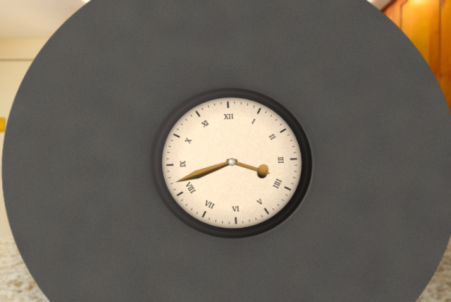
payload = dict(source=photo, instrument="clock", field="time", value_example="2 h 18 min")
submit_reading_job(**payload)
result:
3 h 42 min
